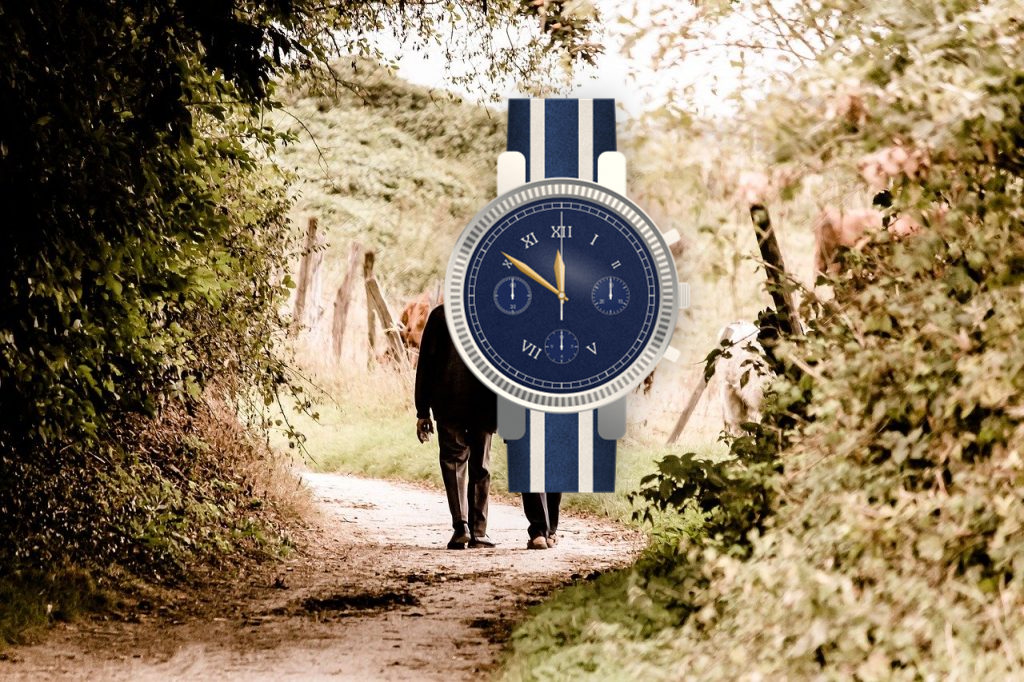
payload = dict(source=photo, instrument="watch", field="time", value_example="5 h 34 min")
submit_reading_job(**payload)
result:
11 h 51 min
